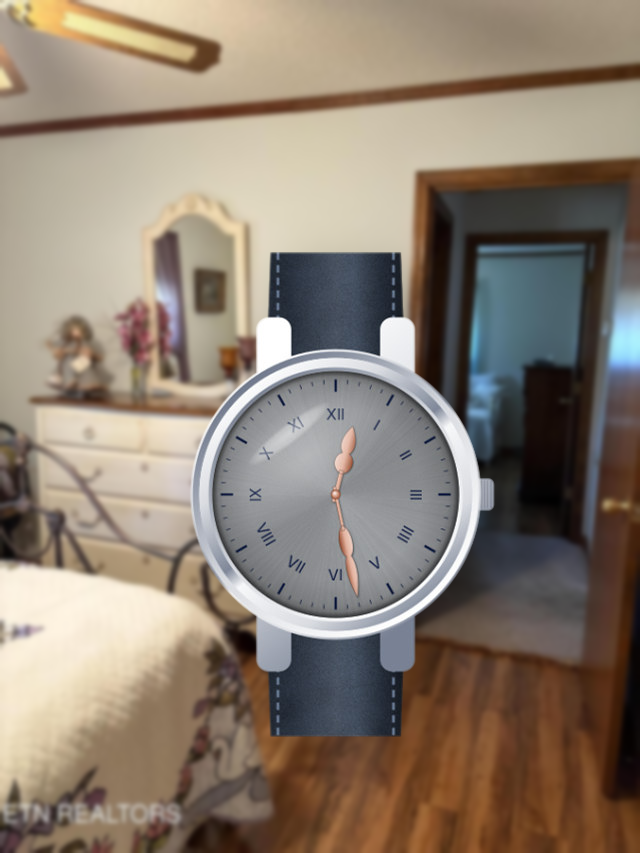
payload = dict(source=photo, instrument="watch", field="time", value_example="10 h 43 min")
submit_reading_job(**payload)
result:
12 h 28 min
